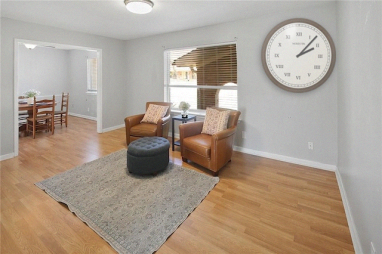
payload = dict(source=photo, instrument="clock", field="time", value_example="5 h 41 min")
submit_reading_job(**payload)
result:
2 h 07 min
